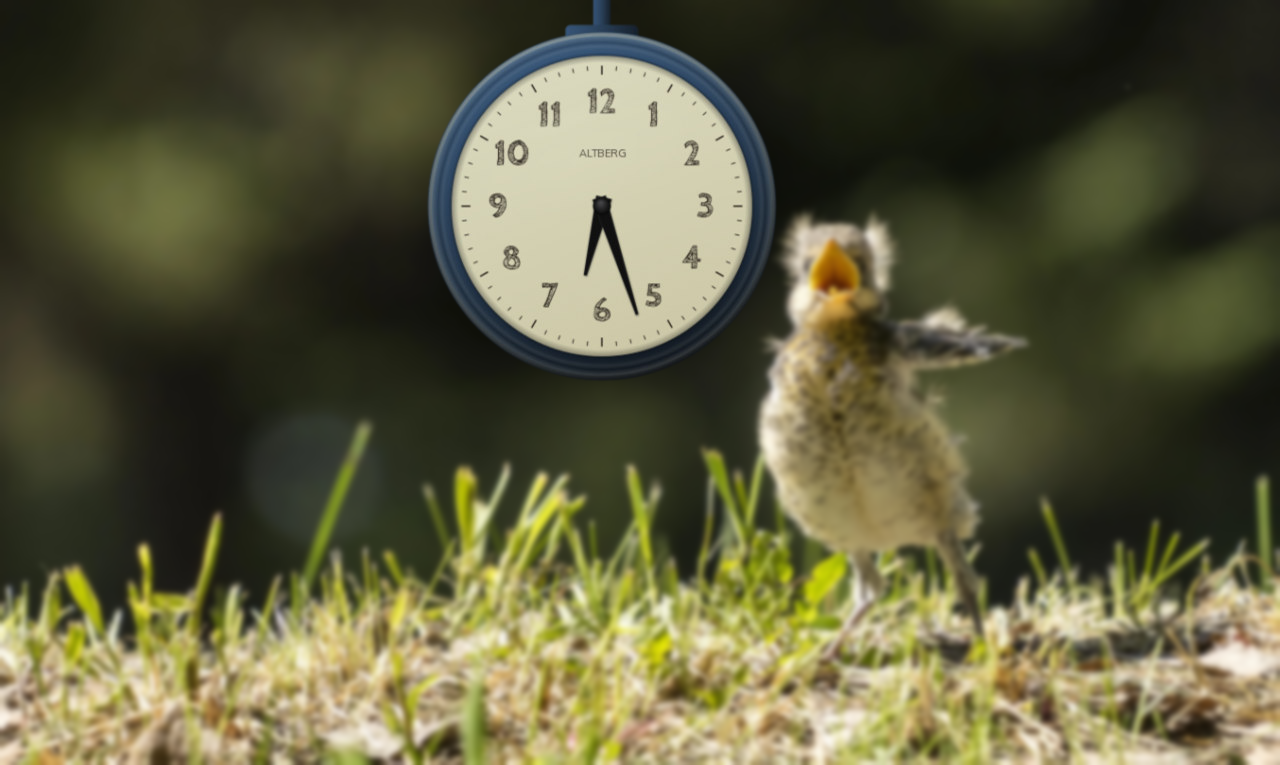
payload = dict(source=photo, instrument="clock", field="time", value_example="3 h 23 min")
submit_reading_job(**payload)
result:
6 h 27 min
